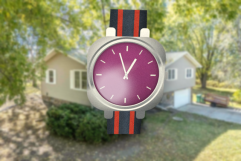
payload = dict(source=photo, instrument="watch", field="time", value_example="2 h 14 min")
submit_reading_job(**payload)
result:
12 h 57 min
